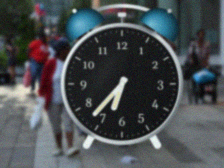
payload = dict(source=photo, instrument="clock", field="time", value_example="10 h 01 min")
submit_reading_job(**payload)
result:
6 h 37 min
